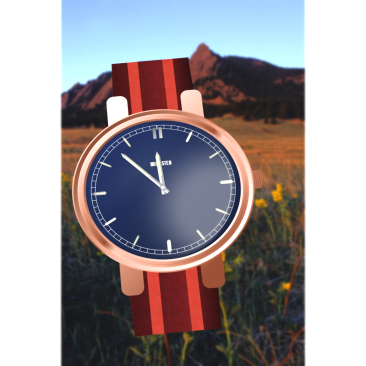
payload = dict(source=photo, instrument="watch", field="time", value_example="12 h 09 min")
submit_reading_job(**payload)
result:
11 h 53 min
